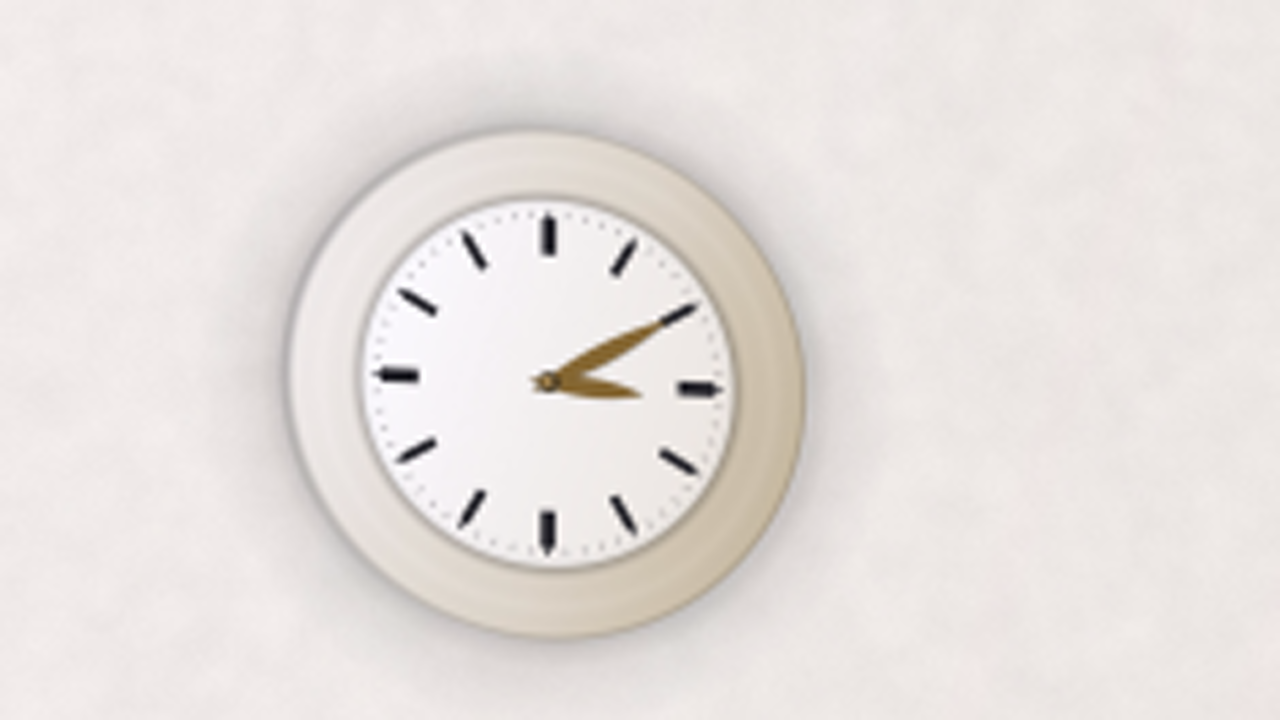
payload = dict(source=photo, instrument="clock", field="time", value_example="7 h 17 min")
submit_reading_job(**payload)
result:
3 h 10 min
